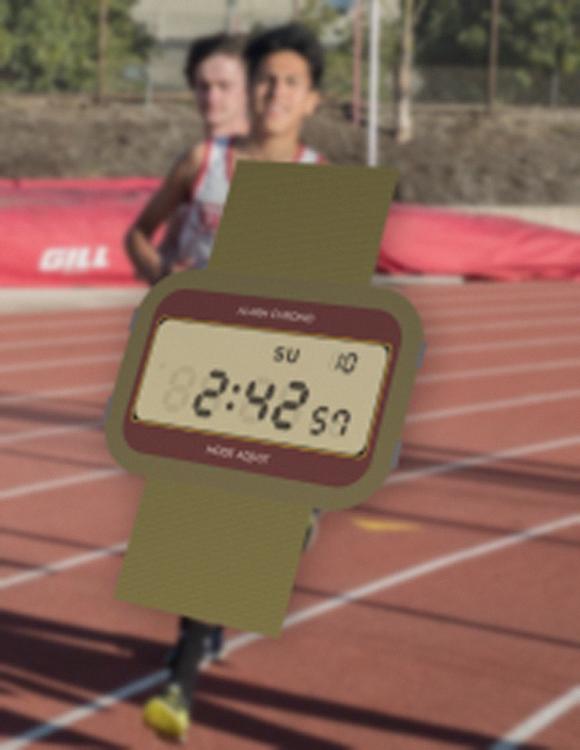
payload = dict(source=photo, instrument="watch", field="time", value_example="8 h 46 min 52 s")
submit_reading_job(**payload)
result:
2 h 42 min 57 s
